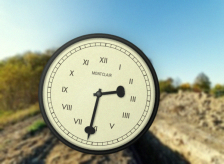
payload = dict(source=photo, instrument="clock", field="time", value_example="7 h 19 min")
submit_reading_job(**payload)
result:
2 h 31 min
